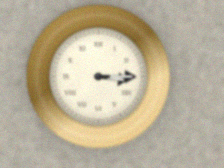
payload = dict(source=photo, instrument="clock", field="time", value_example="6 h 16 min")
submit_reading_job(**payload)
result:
3 h 15 min
